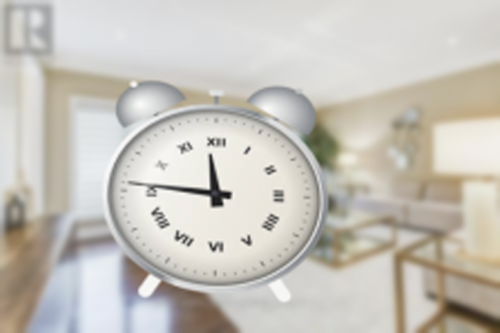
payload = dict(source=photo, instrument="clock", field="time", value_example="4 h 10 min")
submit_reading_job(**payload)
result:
11 h 46 min
